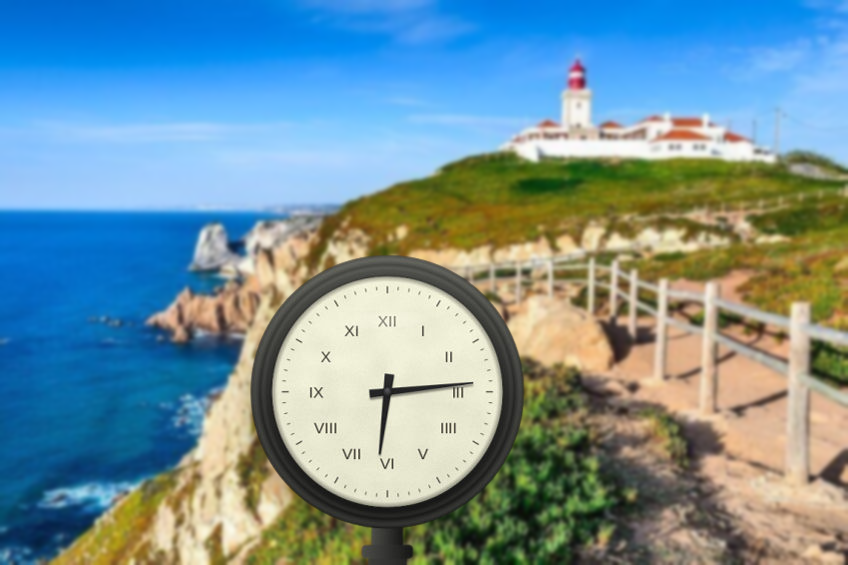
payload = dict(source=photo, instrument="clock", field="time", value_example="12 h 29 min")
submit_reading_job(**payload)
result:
6 h 14 min
